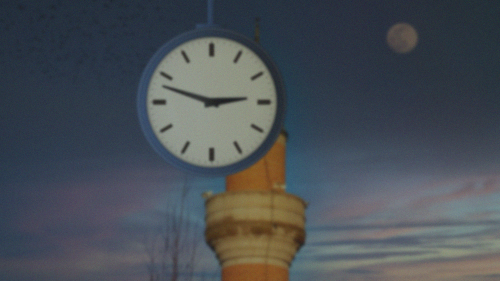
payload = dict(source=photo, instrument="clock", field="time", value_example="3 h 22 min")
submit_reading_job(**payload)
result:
2 h 48 min
